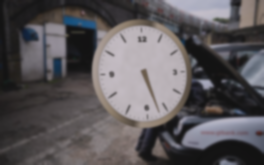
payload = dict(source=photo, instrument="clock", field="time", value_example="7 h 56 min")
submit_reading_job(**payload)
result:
5 h 27 min
